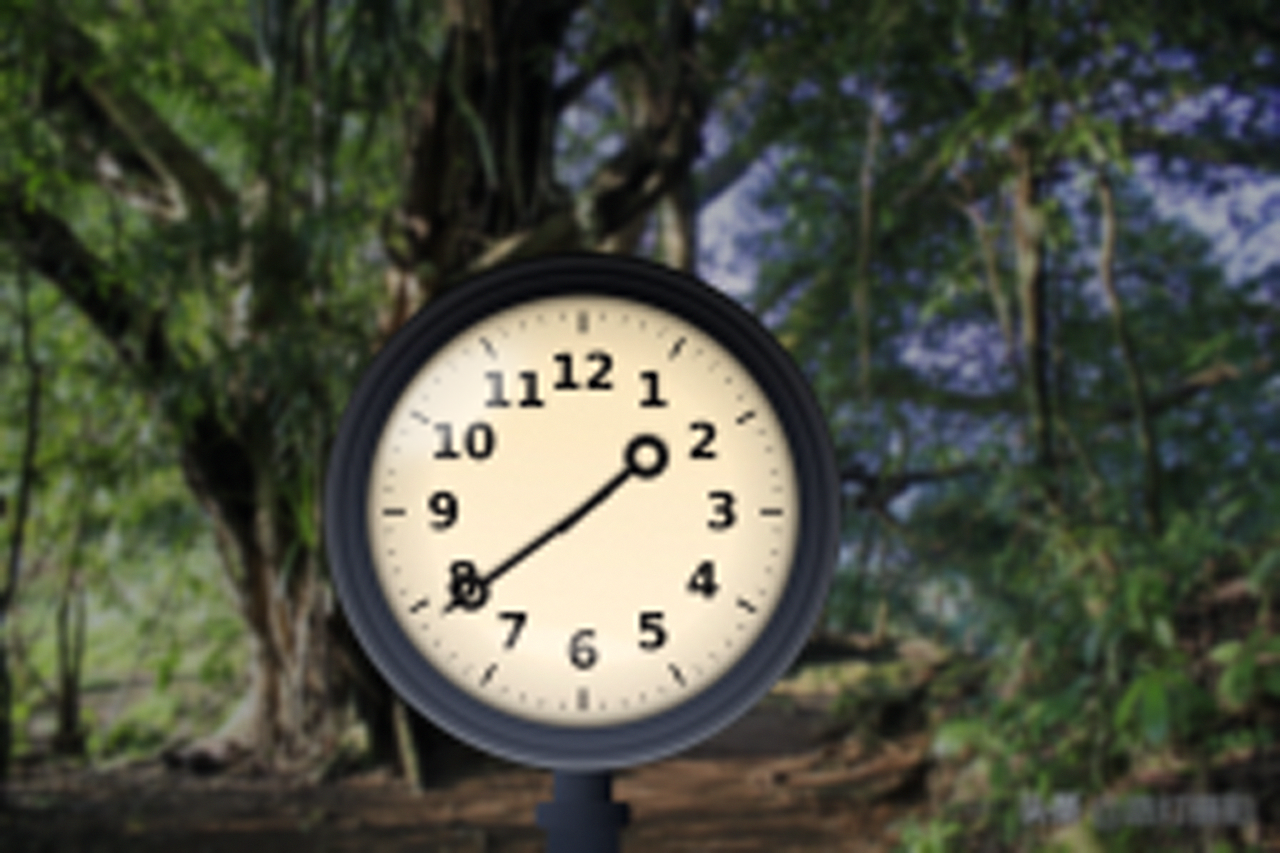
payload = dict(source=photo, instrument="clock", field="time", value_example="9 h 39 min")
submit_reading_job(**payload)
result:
1 h 39 min
